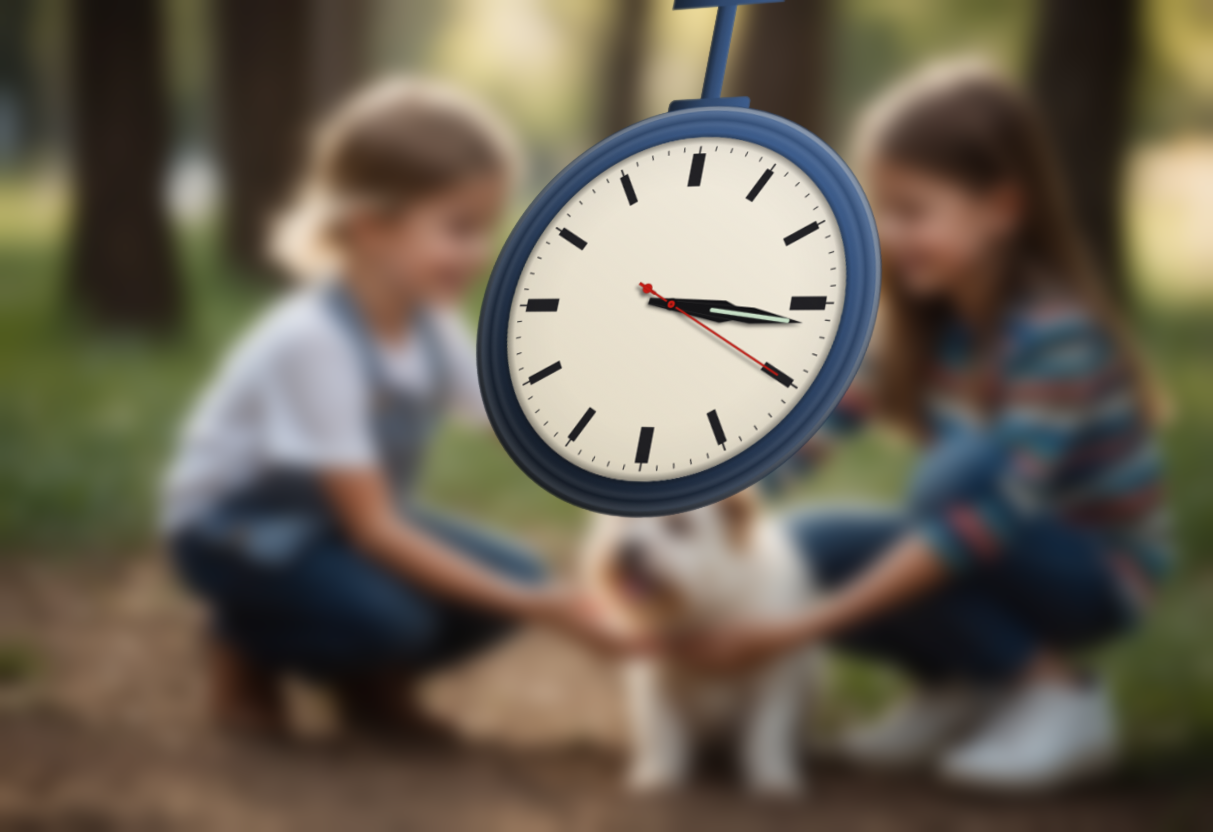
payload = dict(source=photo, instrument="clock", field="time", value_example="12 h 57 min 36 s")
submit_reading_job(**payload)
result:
3 h 16 min 20 s
